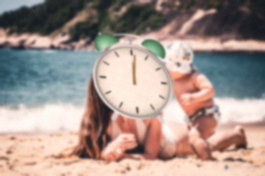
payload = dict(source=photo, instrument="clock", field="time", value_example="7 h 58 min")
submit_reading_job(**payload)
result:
12 h 01 min
